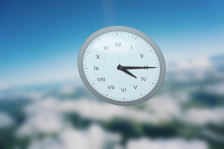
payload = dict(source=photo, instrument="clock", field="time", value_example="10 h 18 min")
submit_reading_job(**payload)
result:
4 h 15 min
